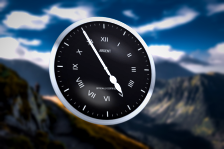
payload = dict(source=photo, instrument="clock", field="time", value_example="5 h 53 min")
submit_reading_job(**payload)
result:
4 h 55 min
